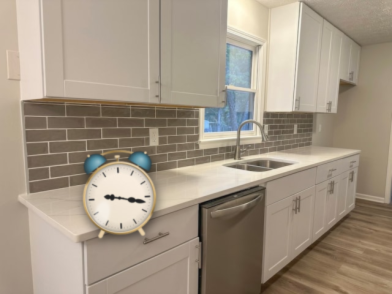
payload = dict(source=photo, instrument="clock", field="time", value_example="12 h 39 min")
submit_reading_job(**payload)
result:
9 h 17 min
